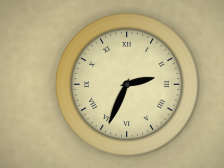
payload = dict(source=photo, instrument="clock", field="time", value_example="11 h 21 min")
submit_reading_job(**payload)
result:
2 h 34 min
